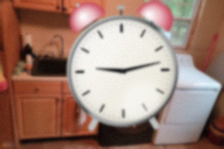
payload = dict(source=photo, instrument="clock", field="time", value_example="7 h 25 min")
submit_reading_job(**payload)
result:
9 h 13 min
